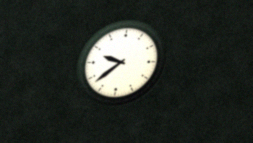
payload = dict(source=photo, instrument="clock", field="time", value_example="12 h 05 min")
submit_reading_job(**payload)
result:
9 h 38 min
